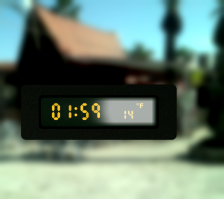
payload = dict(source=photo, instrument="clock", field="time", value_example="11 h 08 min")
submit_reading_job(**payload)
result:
1 h 59 min
